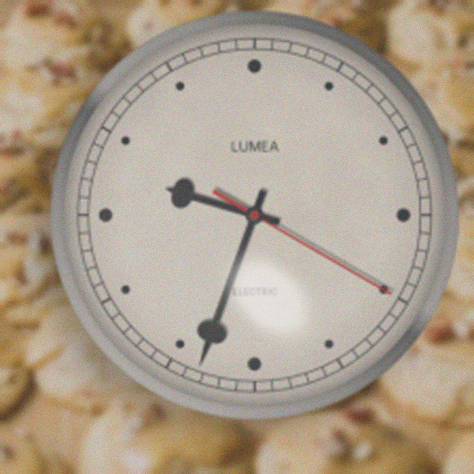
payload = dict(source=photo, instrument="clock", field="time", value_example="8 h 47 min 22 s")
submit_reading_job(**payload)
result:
9 h 33 min 20 s
